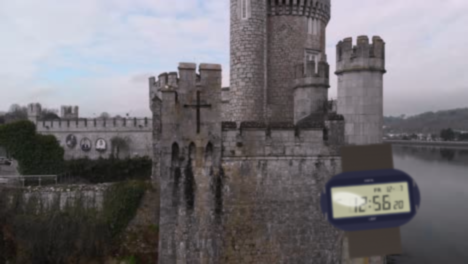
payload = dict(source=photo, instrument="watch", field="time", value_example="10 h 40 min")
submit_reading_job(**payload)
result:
12 h 56 min
